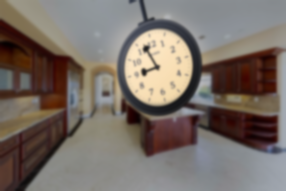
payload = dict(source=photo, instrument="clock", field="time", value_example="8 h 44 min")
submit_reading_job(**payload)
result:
8 h 57 min
